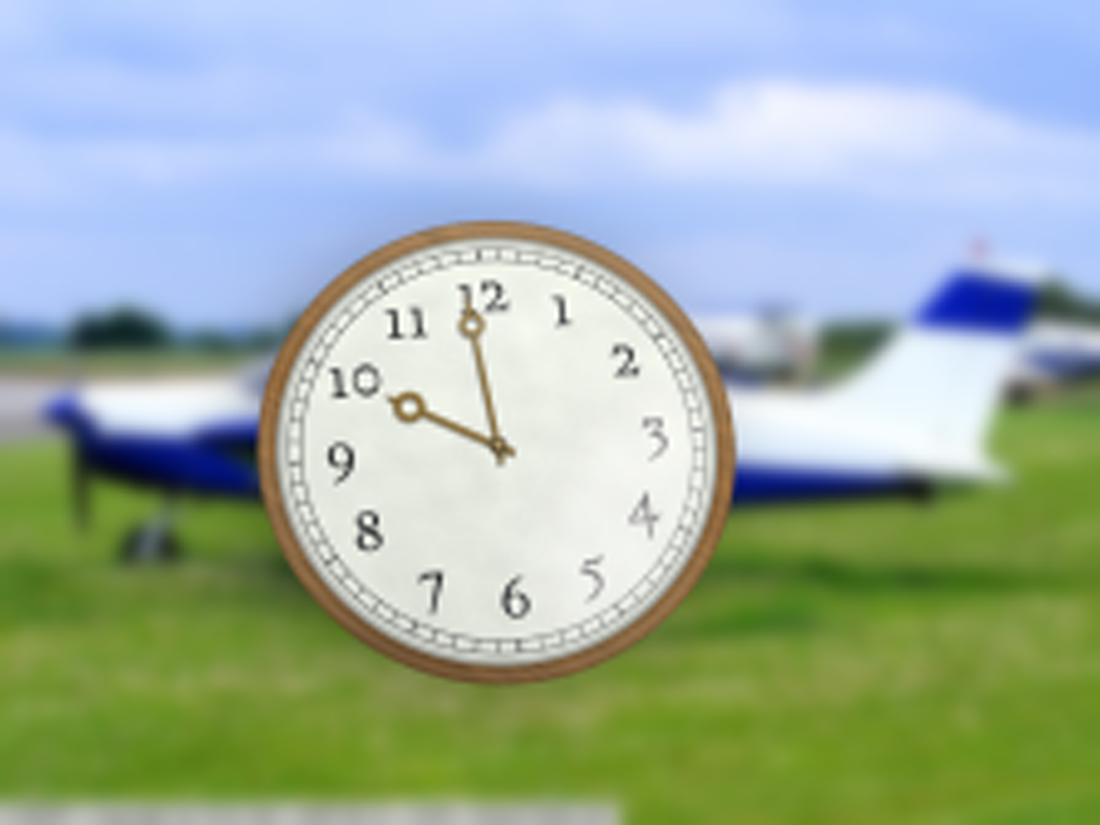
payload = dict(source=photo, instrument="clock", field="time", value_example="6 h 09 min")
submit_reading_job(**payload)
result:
9 h 59 min
